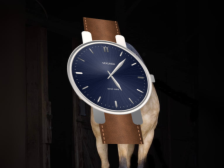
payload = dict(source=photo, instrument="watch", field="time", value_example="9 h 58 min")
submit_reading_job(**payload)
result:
5 h 07 min
